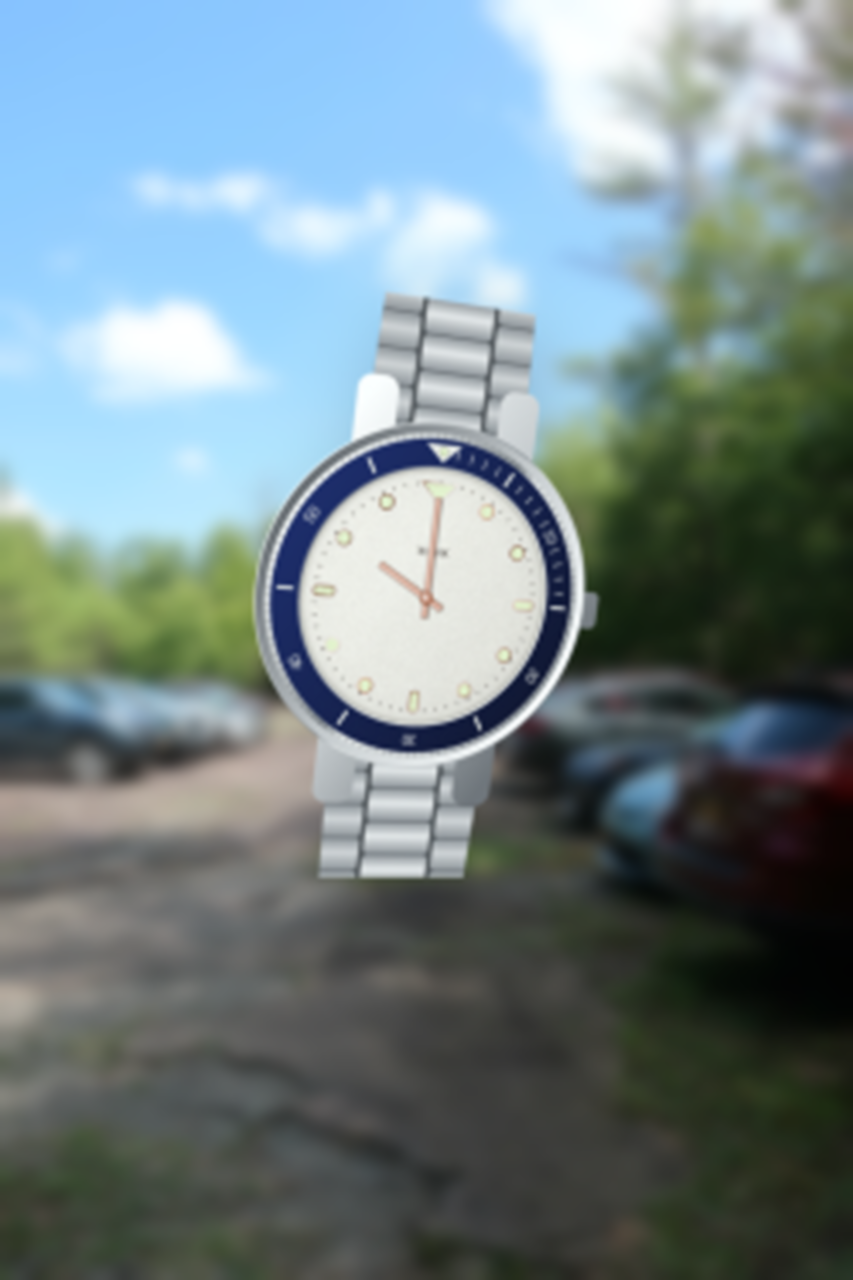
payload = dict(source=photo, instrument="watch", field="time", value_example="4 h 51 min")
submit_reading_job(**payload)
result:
10 h 00 min
